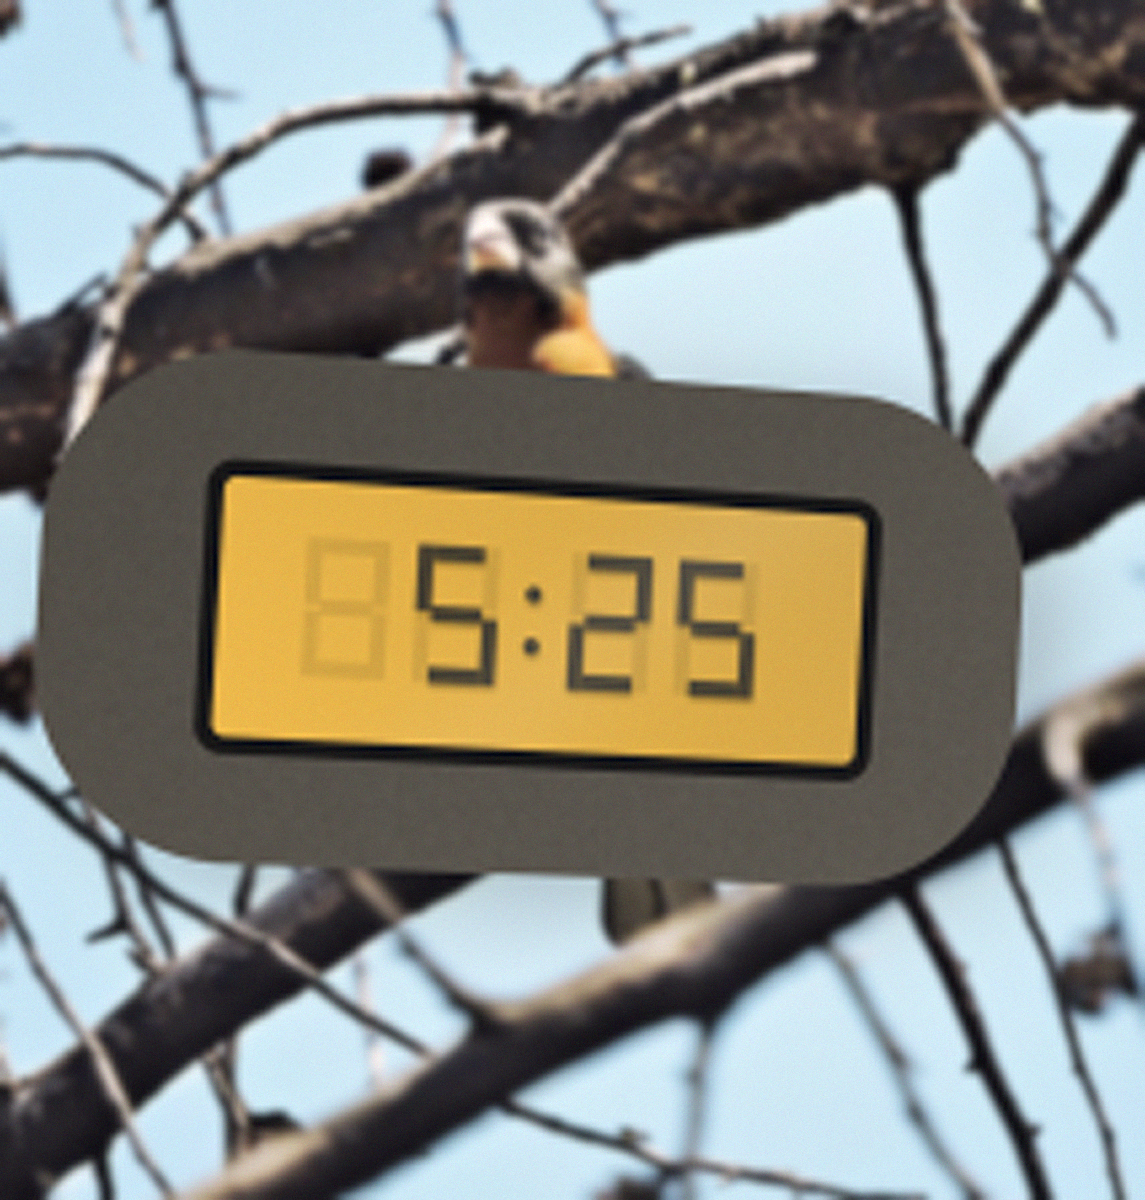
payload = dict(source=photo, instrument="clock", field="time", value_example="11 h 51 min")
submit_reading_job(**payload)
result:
5 h 25 min
